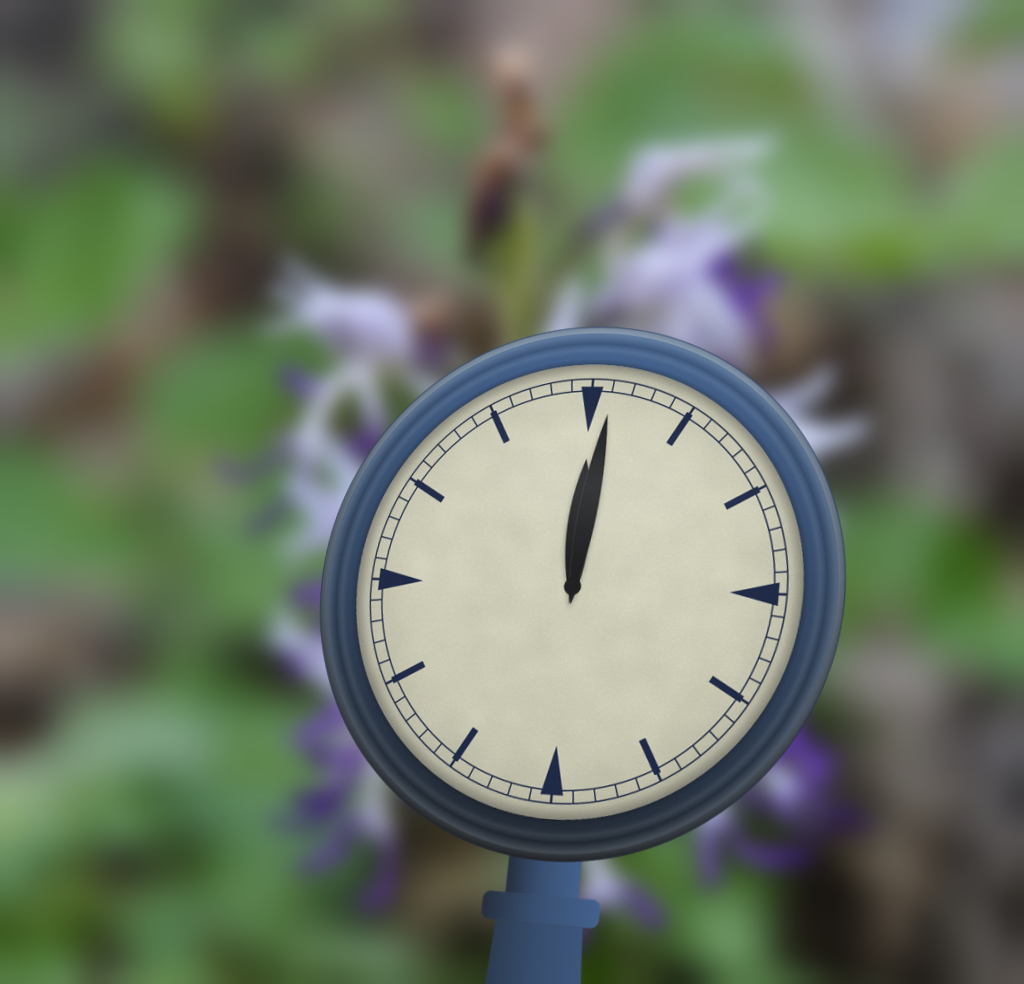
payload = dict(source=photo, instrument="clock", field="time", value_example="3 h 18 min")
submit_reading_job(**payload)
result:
12 h 01 min
